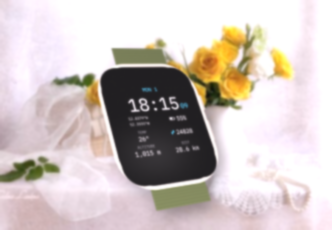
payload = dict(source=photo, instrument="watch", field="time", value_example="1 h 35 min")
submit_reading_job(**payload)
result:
18 h 15 min
